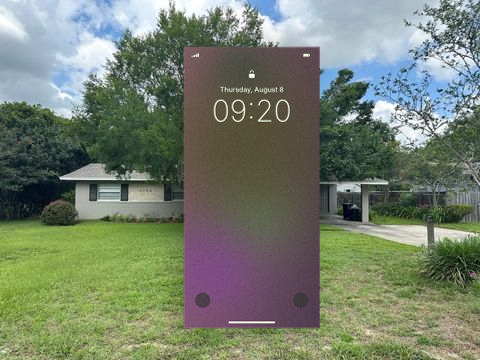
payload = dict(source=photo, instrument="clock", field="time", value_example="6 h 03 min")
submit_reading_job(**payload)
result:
9 h 20 min
